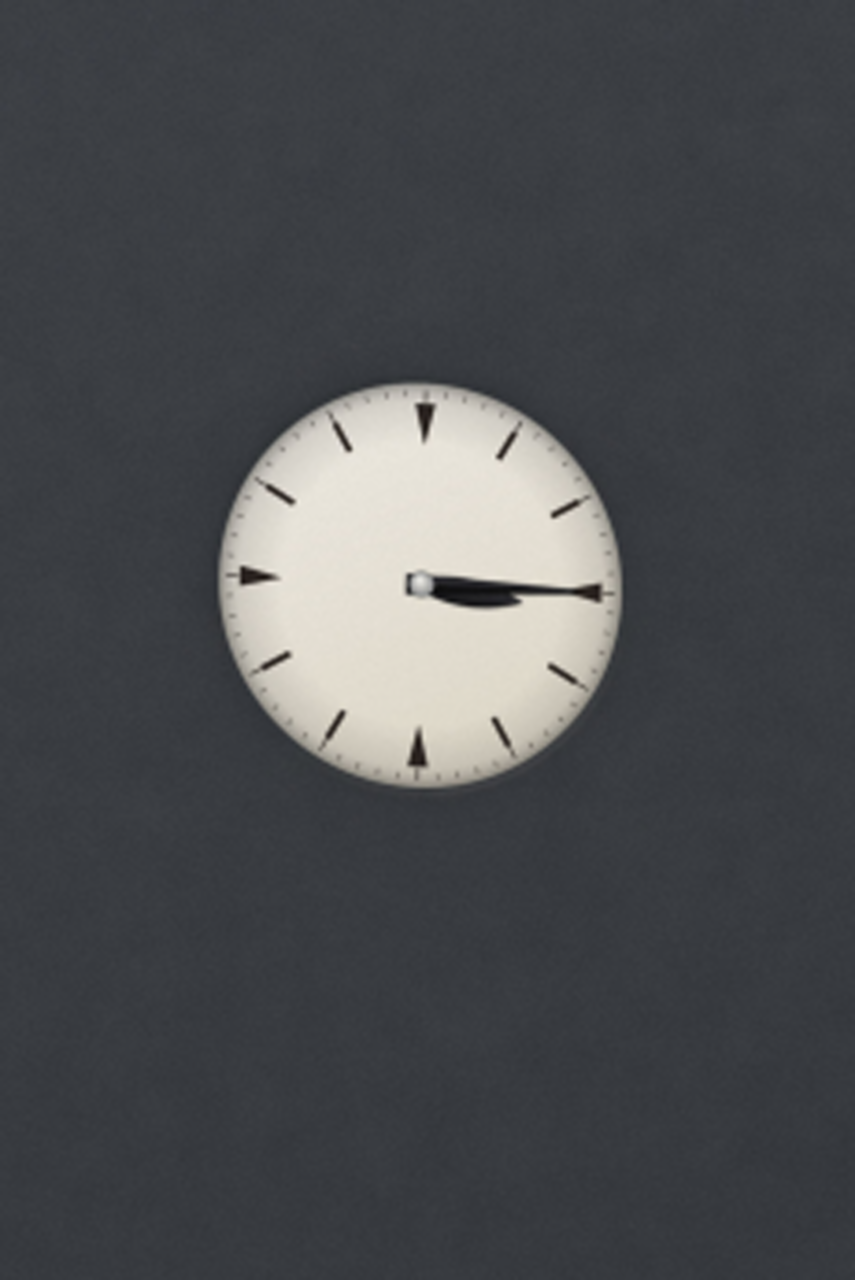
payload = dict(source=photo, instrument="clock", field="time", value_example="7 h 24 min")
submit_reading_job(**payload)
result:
3 h 15 min
